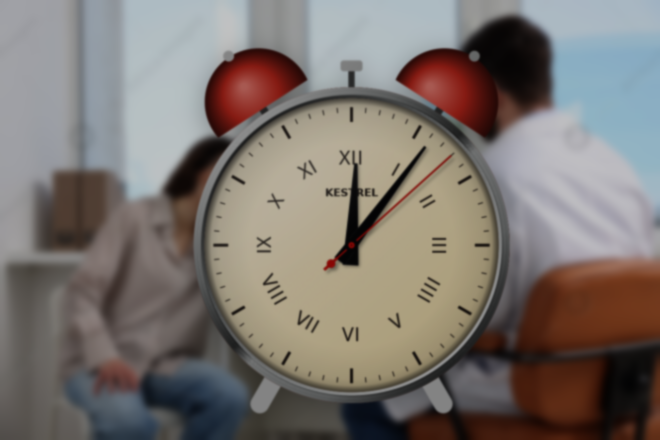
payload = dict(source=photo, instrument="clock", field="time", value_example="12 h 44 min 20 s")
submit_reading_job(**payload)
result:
12 h 06 min 08 s
